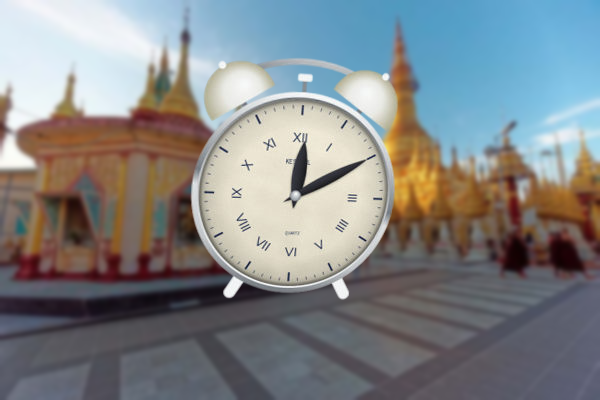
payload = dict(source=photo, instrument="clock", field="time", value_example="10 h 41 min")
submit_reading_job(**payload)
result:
12 h 10 min
